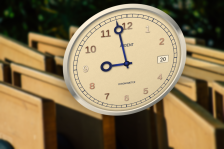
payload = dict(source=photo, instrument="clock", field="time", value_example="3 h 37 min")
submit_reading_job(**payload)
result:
8 h 58 min
